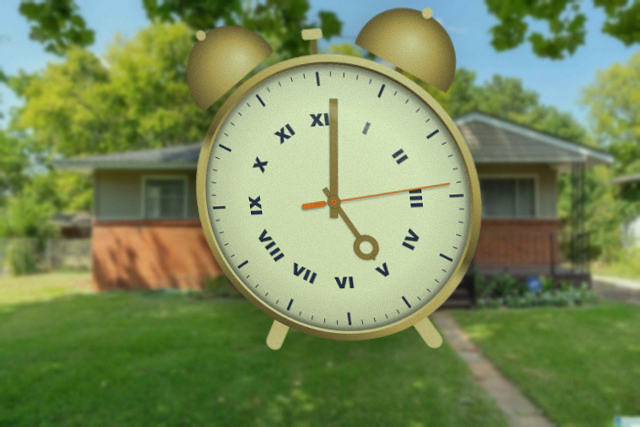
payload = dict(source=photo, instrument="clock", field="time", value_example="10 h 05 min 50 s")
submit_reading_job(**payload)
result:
5 h 01 min 14 s
